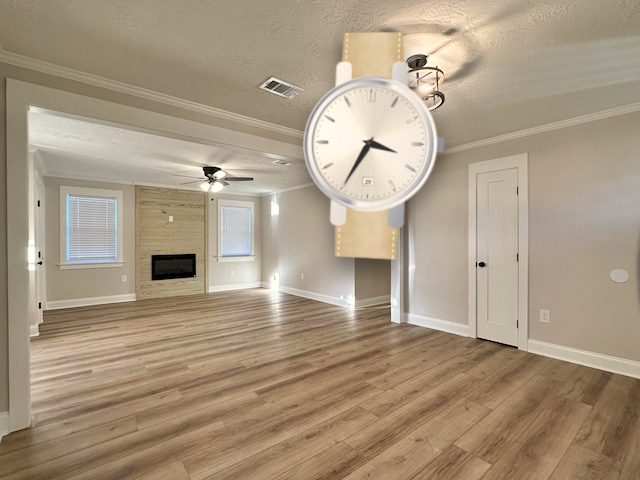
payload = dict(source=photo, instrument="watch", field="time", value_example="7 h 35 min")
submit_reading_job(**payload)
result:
3 h 35 min
